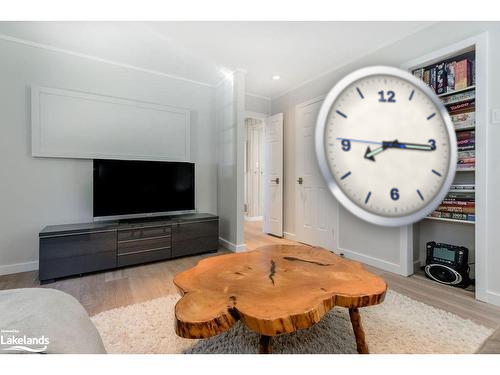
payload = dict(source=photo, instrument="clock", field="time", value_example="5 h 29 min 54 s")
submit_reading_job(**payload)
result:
8 h 15 min 46 s
